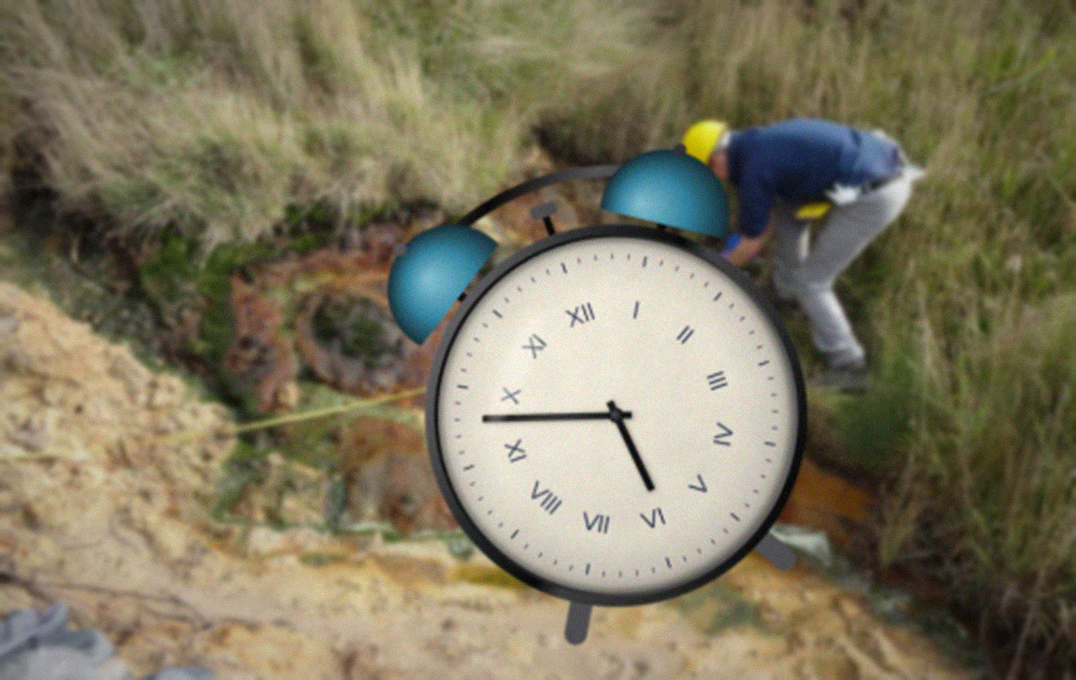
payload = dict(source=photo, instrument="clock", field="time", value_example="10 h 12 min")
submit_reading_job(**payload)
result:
5 h 48 min
